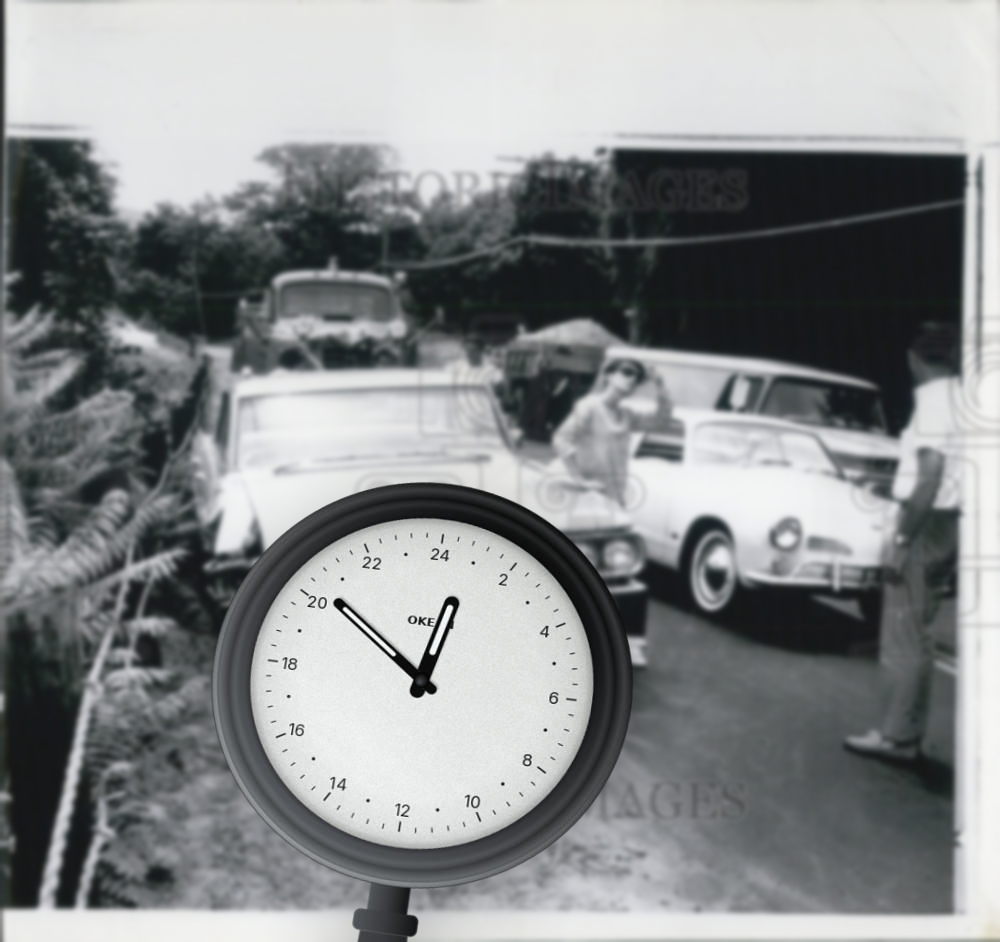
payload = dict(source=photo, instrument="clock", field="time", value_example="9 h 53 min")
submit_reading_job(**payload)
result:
0 h 51 min
